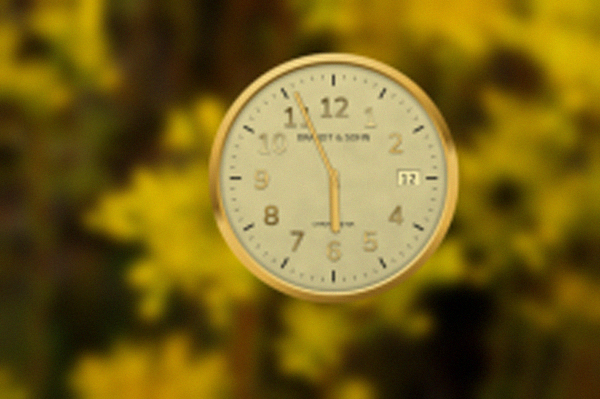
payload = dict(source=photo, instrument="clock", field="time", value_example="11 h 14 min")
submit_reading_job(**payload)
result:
5 h 56 min
